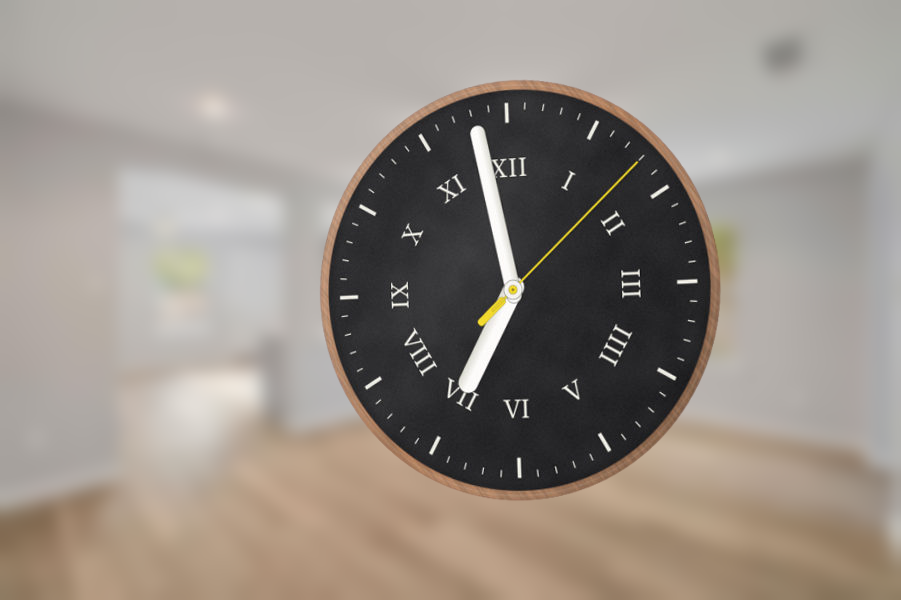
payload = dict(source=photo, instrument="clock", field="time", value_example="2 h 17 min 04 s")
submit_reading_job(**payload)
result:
6 h 58 min 08 s
